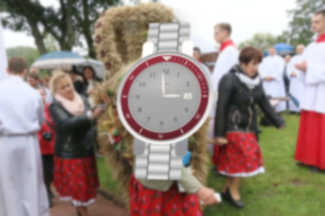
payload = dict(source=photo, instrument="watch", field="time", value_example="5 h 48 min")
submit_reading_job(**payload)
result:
2 h 59 min
